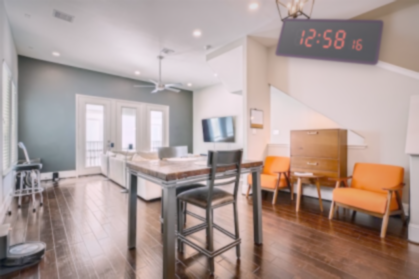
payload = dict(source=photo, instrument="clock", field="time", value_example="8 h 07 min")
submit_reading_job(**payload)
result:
12 h 58 min
